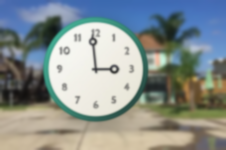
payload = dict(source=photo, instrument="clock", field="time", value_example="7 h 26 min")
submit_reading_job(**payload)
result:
2 h 59 min
